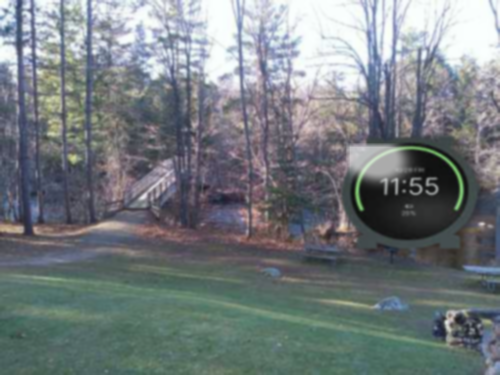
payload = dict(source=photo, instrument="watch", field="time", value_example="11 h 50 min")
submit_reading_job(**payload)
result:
11 h 55 min
